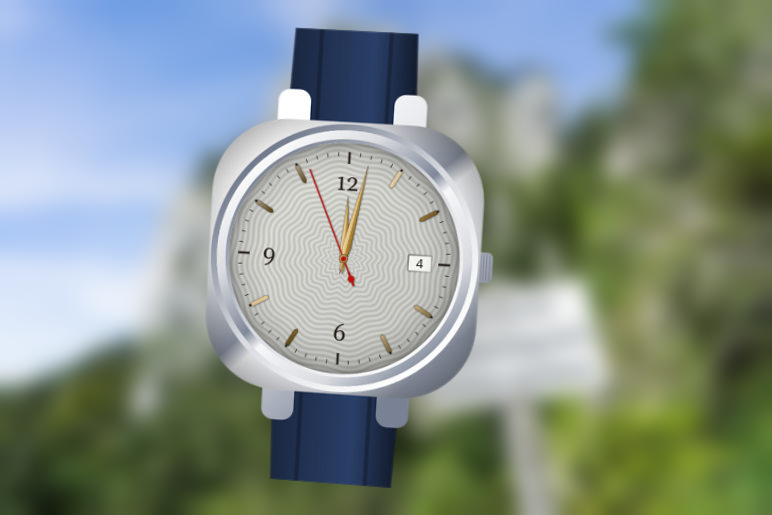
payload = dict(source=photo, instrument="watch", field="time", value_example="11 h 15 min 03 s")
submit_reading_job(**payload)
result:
12 h 01 min 56 s
